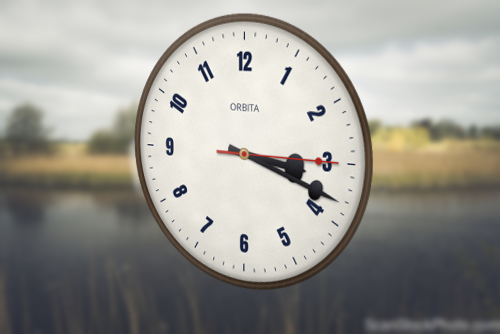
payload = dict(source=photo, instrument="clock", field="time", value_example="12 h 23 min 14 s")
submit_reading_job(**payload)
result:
3 h 18 min 15 s
